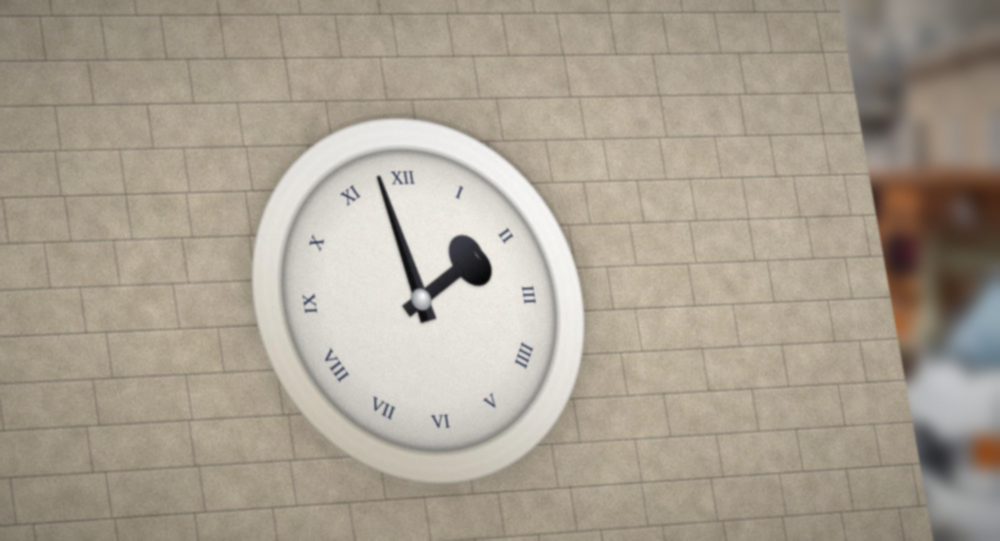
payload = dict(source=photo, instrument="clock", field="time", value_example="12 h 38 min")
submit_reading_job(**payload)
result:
1 h 58 min
